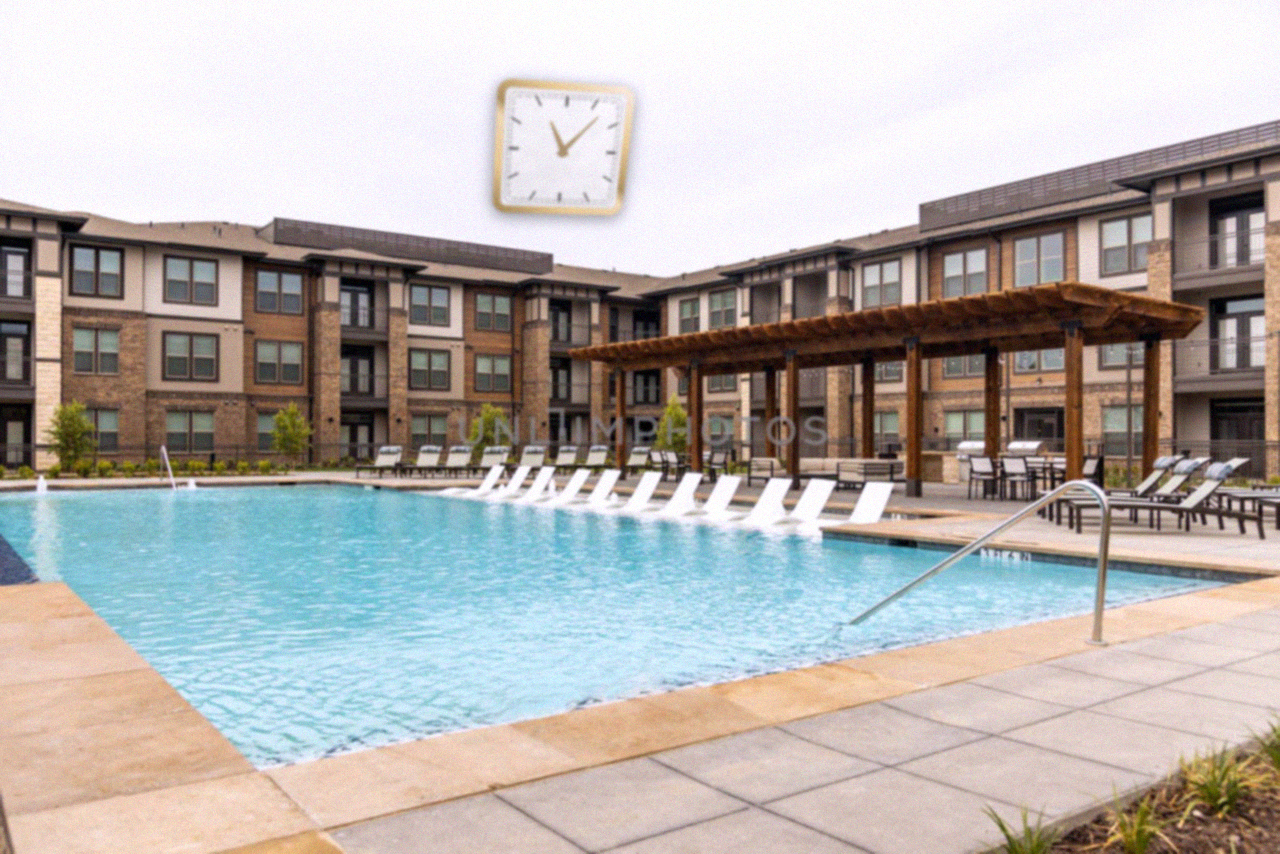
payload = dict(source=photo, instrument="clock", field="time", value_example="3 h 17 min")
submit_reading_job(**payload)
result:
11 h 07 min
